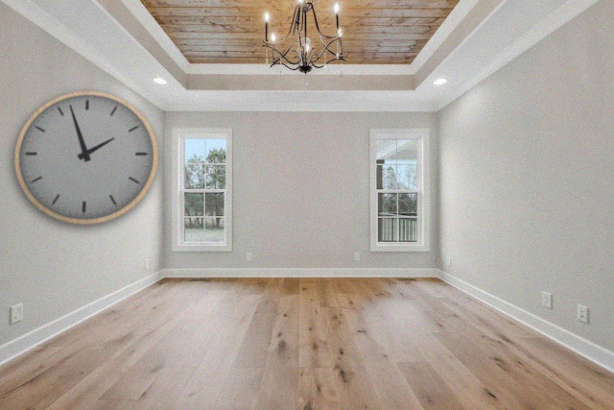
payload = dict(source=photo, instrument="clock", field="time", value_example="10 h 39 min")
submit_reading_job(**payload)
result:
1 h 57 min
